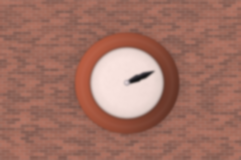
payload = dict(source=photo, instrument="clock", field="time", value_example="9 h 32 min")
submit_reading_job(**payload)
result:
2 h 11 min
